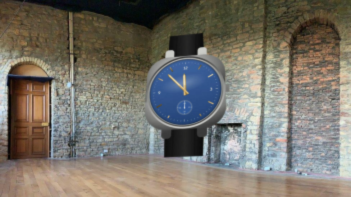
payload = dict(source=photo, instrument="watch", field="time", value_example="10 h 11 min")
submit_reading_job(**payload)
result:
11 h 53 min
